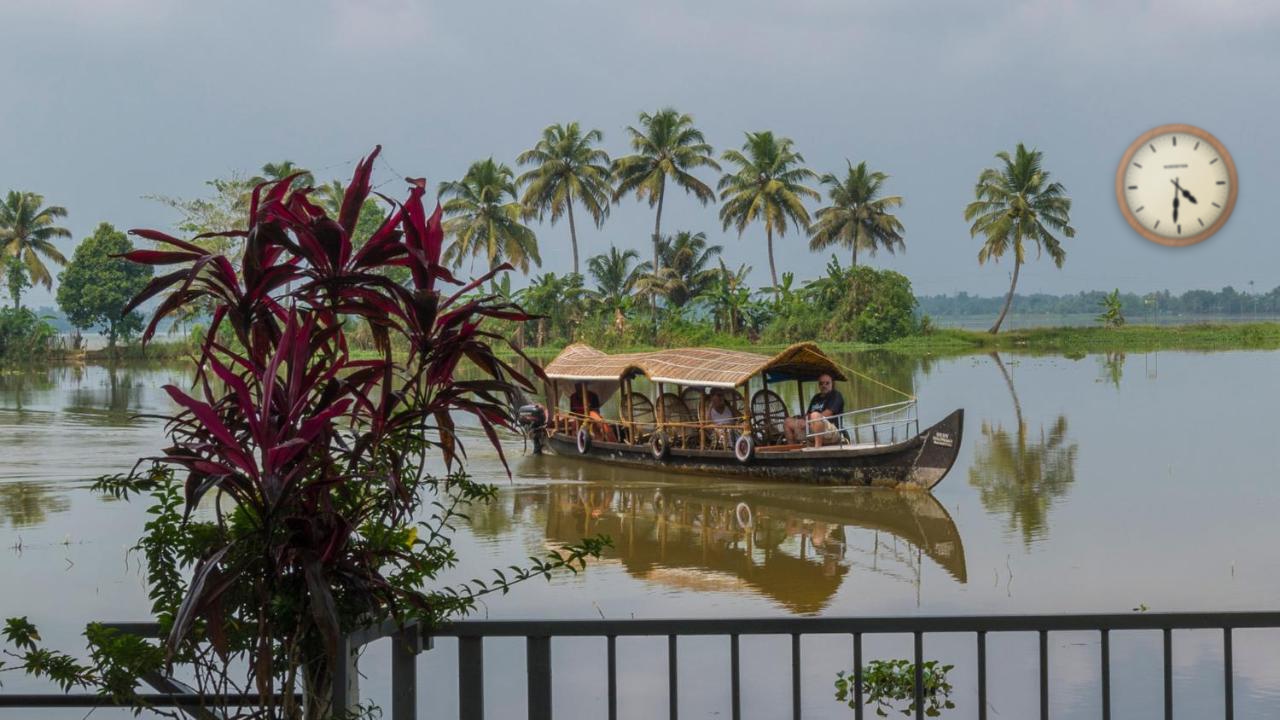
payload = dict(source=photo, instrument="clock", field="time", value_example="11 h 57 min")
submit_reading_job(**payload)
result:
4 h 31 min
